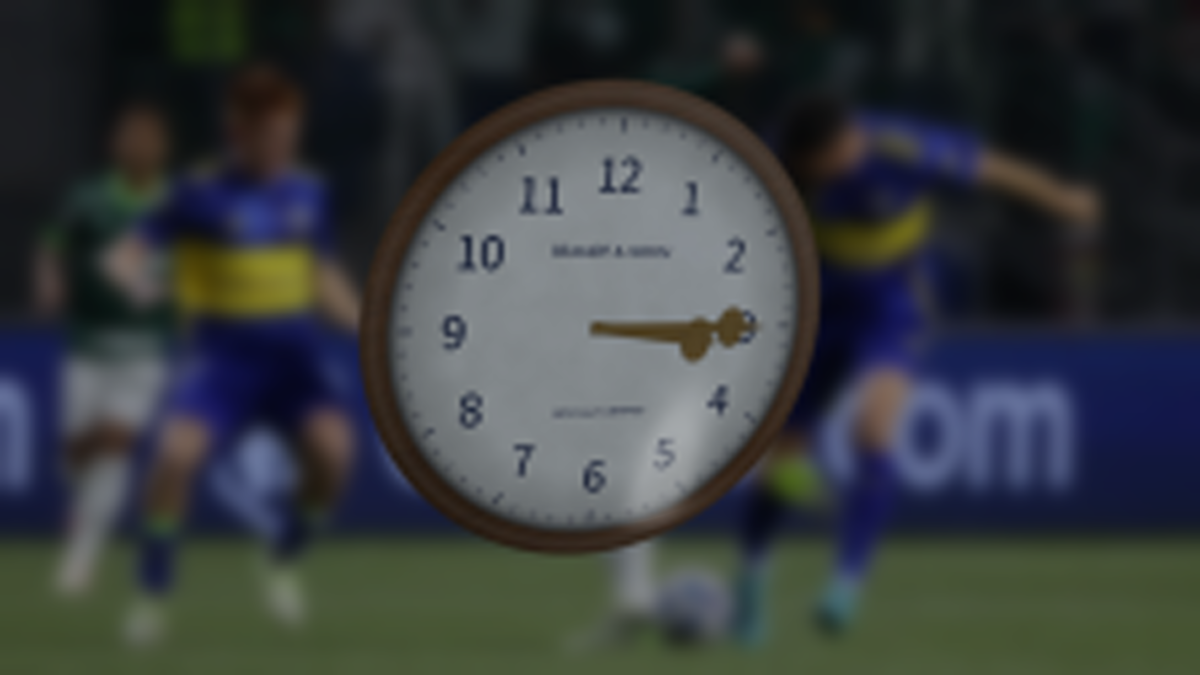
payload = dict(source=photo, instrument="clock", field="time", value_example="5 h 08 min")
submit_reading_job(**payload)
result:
3 h 15 min
